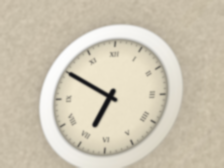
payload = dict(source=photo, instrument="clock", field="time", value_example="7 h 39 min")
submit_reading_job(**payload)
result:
6 h 50 min
